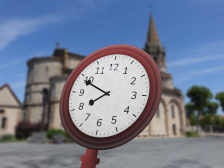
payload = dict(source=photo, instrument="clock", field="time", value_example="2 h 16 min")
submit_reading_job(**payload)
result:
7 h 49 min
